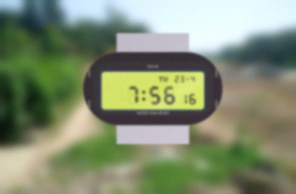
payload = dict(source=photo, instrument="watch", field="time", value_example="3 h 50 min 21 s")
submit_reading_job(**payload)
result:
7 h 56 min 16 s
